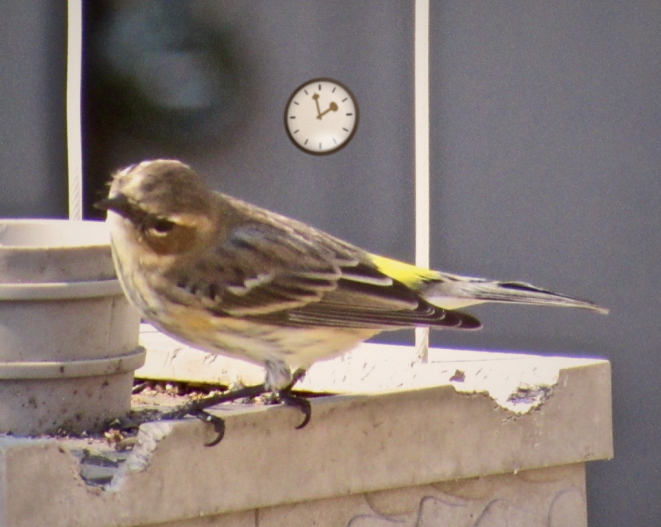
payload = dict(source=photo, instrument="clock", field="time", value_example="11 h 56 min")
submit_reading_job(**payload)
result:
1 h 58 min
